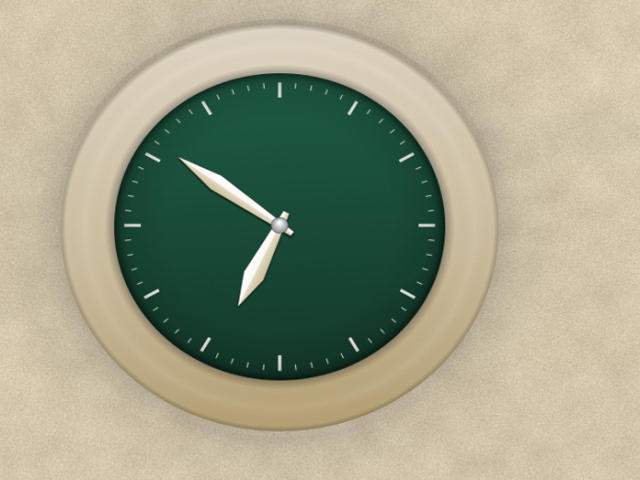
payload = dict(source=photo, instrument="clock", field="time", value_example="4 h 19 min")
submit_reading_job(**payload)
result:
6 h 51 min
